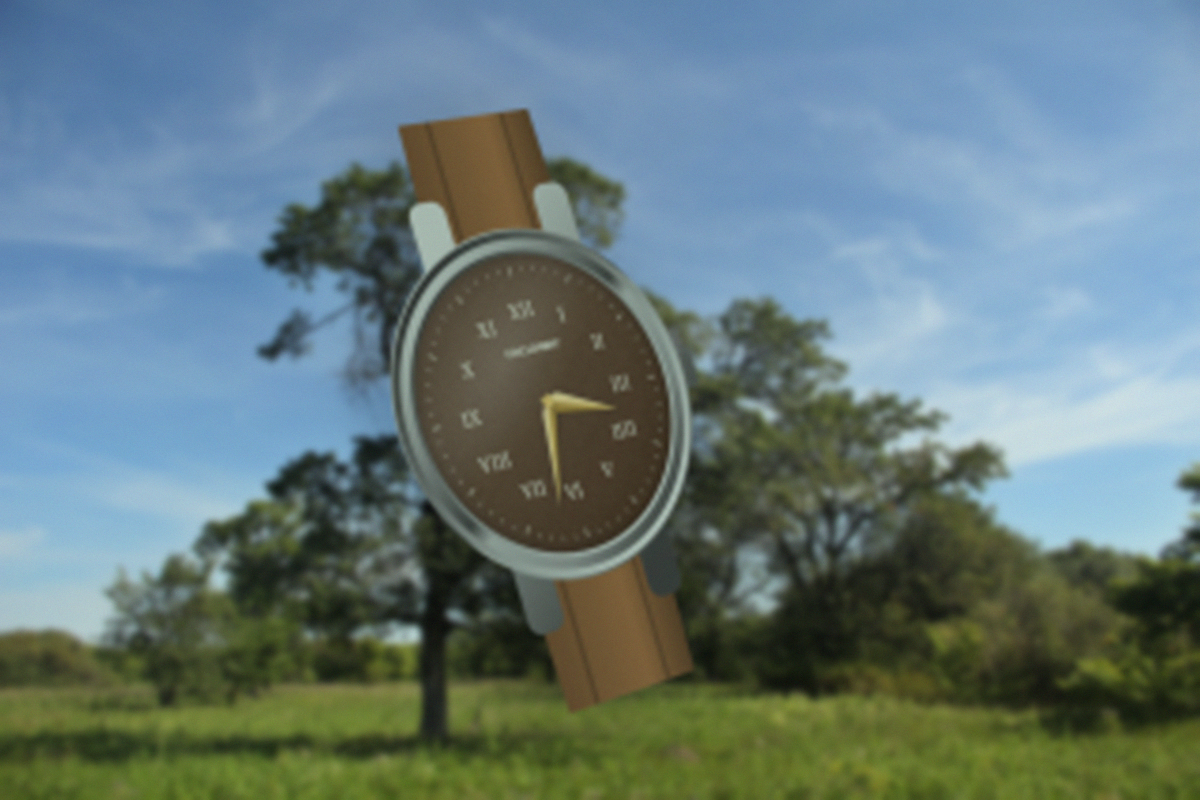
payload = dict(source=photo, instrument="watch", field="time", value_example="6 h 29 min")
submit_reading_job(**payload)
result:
3 h 32 min
